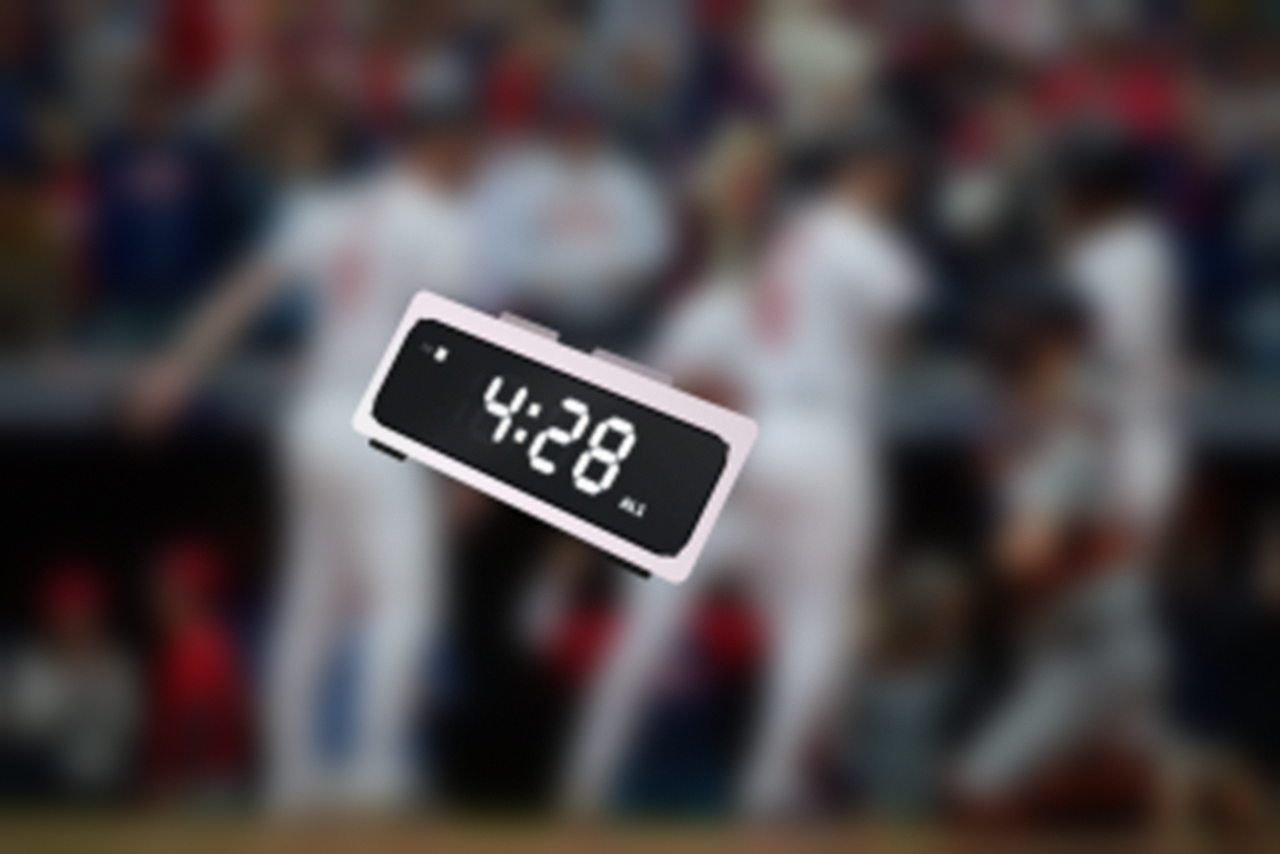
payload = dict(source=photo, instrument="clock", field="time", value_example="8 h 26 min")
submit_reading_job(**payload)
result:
4 h 28 min
